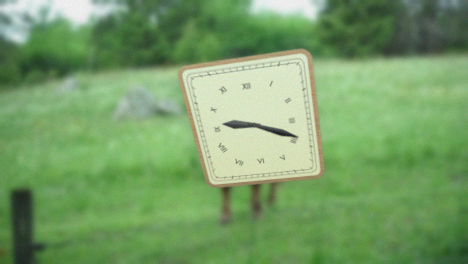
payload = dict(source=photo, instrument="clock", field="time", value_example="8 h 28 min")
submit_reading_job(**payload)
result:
9 h 19 min
